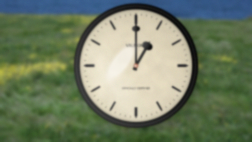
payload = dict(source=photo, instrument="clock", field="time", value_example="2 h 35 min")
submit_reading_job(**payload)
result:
1 h 00 min
